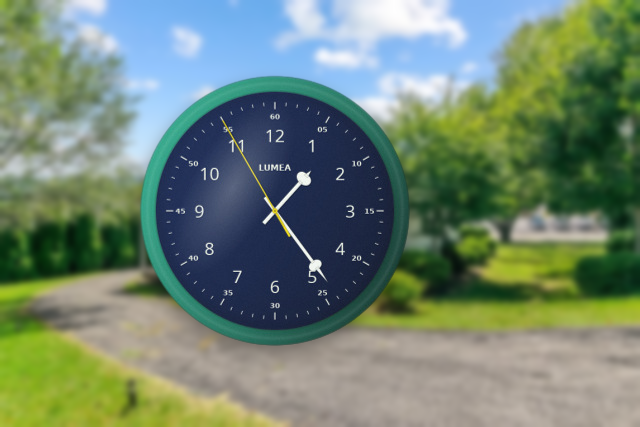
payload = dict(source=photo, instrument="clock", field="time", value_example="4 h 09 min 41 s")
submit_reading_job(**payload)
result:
1 h 23 min 55 s
